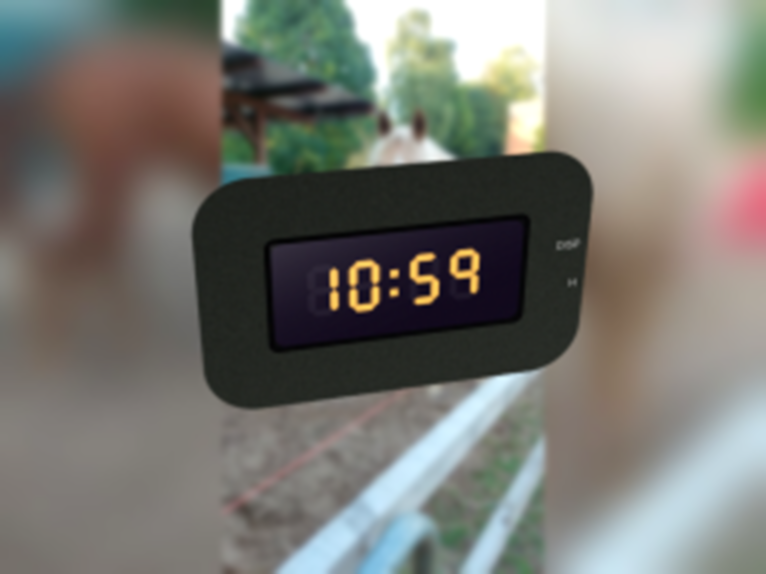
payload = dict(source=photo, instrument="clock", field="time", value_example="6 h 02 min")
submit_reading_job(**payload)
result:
10 h 59 min
